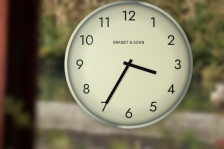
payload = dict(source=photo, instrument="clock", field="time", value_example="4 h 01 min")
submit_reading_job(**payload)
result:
3 h 35 min
